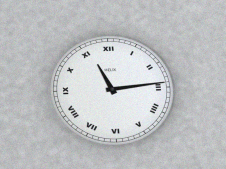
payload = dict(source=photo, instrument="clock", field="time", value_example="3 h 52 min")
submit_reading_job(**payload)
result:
11 h 14 min
